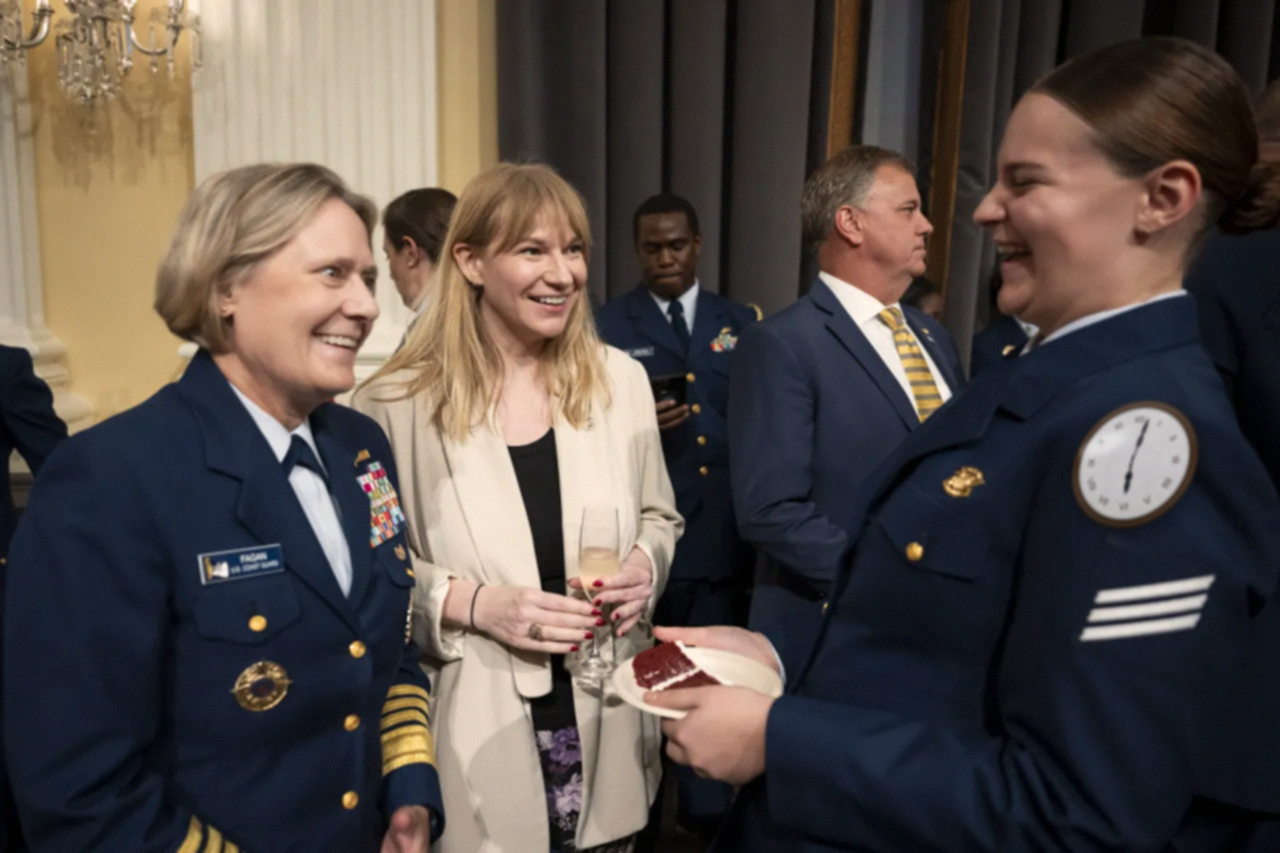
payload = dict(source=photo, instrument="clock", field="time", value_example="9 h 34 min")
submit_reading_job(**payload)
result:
6 h 02 min
